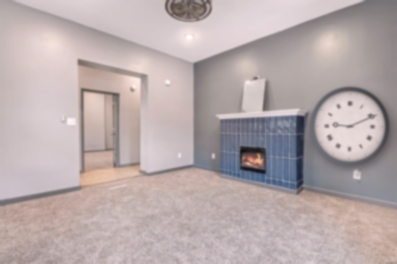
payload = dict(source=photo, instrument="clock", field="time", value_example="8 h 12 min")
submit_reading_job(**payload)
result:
9 h 11 min
